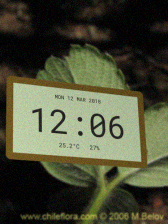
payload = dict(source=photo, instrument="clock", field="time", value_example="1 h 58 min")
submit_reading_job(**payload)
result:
12 h 06 min
